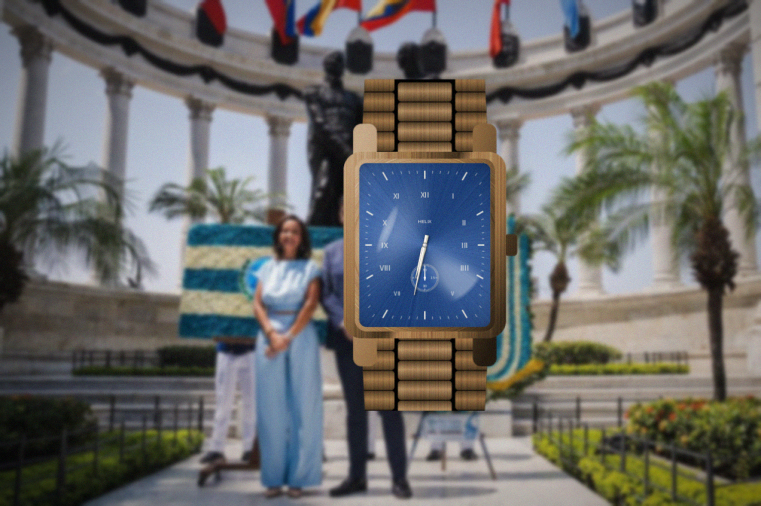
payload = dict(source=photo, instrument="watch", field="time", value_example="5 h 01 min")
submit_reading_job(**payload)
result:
6 h 32 min
